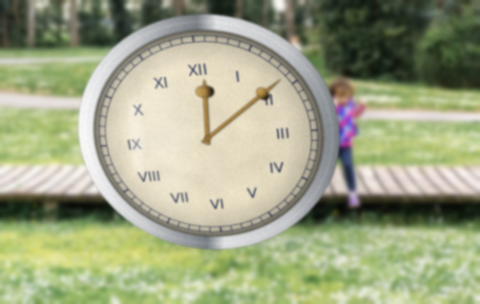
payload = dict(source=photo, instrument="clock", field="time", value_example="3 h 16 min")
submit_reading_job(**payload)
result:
12 h 09 min
